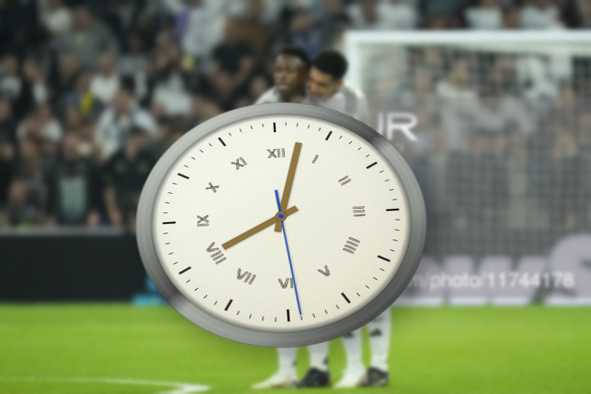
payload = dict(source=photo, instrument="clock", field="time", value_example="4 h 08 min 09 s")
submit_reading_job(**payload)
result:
8 h 02 min 29 s
